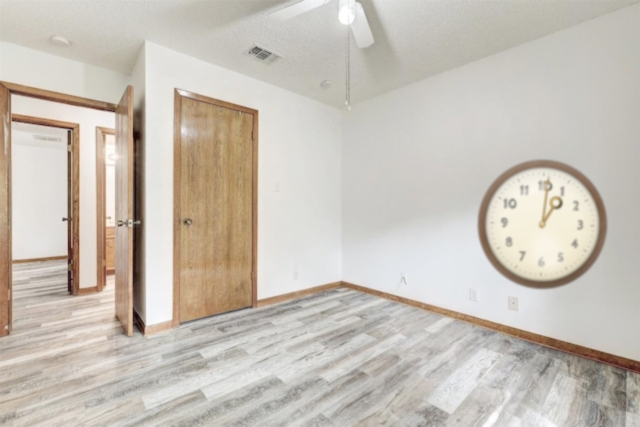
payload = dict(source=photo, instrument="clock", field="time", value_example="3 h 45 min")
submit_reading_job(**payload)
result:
1 h 01 min
